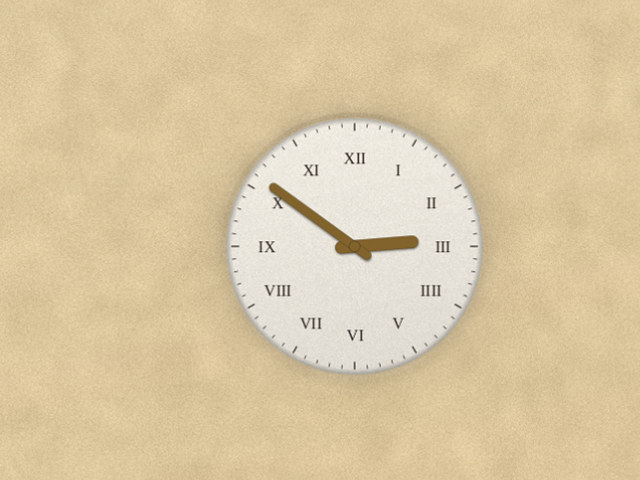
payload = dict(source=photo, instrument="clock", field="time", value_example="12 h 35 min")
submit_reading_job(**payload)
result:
2 h 51 min
